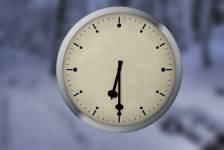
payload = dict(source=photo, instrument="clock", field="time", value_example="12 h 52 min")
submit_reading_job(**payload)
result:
6 h 30 min
